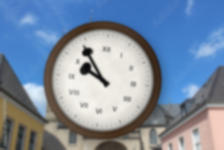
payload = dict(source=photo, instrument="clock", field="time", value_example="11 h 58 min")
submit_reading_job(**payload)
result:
9 h 54 min
